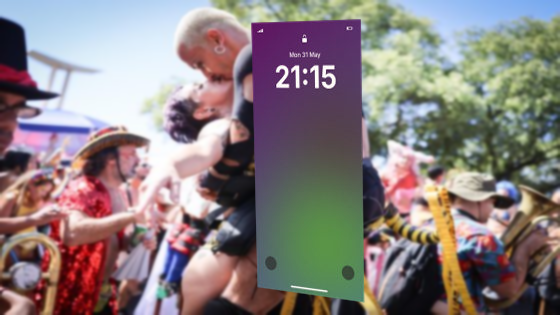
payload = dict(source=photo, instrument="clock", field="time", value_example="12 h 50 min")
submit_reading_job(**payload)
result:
21 h 15 min
